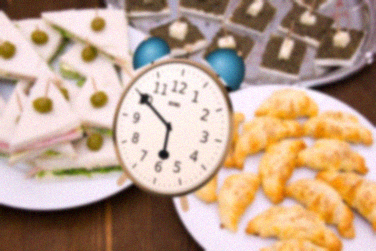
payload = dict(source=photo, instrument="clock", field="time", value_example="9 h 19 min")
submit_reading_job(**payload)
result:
5 h 50 min
